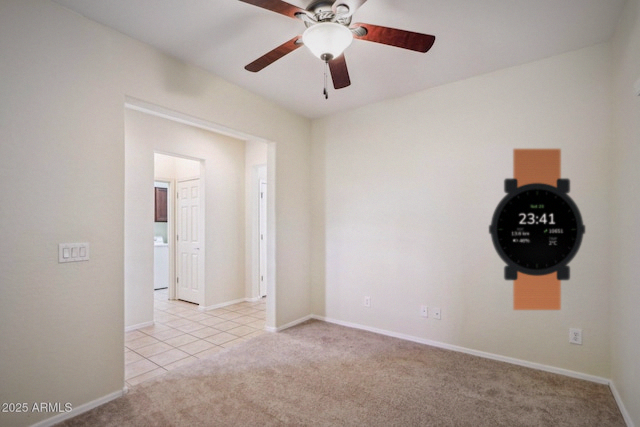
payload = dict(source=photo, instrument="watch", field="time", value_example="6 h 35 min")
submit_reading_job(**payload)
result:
23 h 41 min
